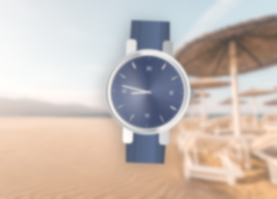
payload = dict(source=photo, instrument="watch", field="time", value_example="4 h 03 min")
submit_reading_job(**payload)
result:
8 h 47 min
